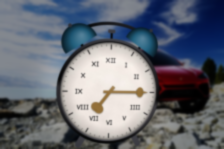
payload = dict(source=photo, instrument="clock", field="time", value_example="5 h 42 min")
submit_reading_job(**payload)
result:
7 h 15 min
